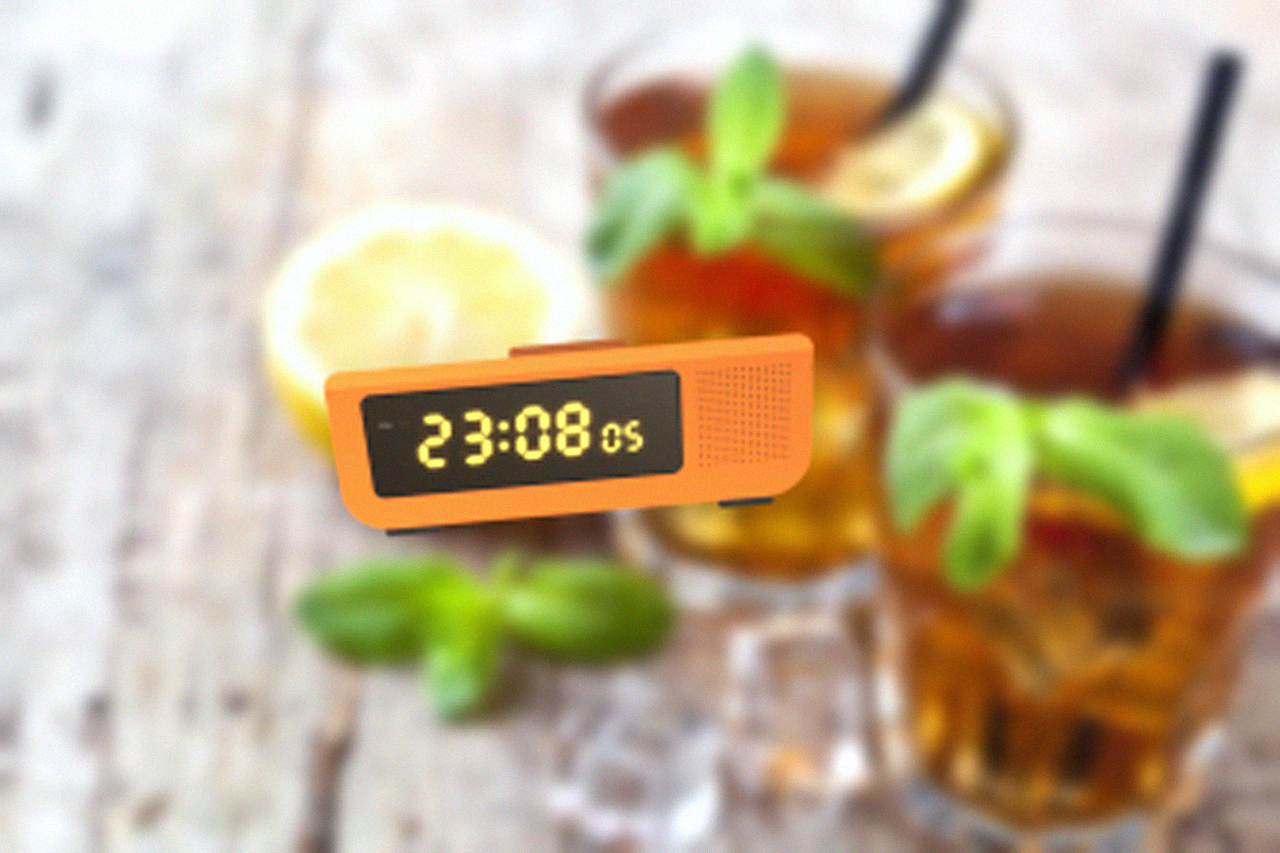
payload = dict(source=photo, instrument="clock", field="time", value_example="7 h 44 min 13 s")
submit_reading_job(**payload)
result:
23 h 08 min 05 s
